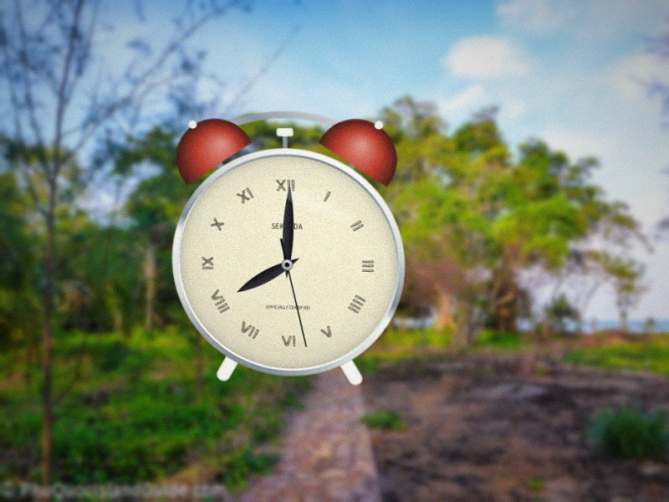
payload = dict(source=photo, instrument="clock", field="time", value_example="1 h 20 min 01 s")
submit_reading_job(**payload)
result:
8 h 00 min 28 s
